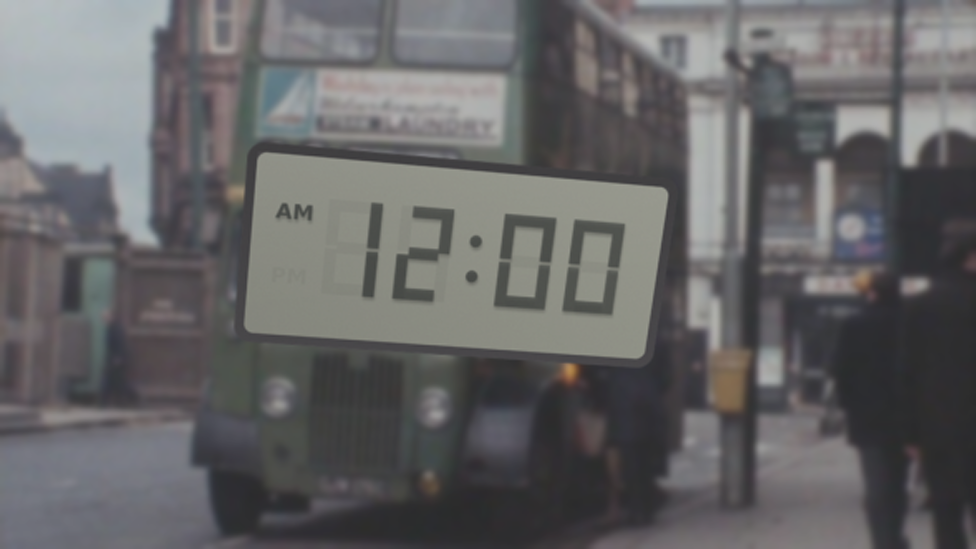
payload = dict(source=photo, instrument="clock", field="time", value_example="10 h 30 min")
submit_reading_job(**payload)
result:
12 h 00 min
